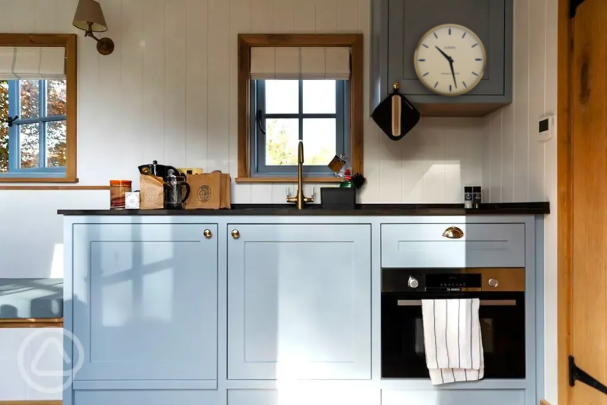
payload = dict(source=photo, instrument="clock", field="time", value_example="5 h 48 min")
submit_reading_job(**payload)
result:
10 h 28 min
